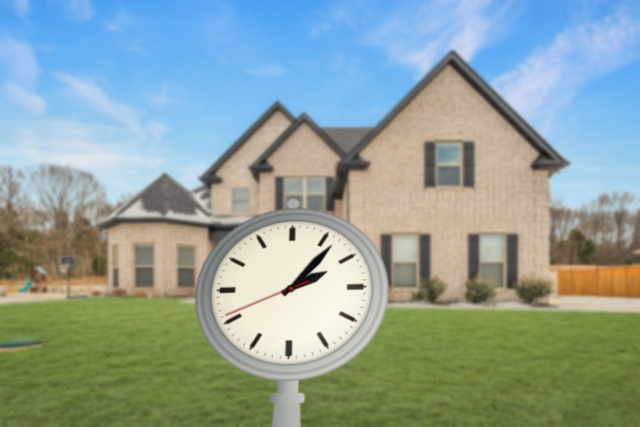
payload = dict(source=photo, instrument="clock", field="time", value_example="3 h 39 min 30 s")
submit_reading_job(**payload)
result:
2 h 06 min 41 s
